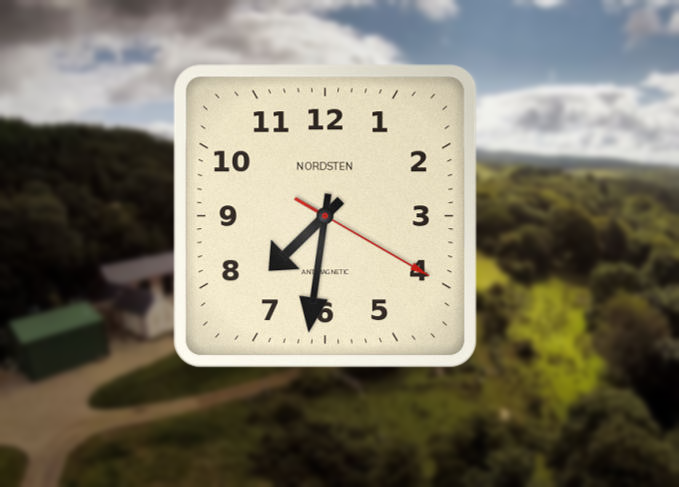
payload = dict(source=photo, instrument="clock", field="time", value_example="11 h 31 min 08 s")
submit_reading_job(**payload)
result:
7 h 31 min 20 s
